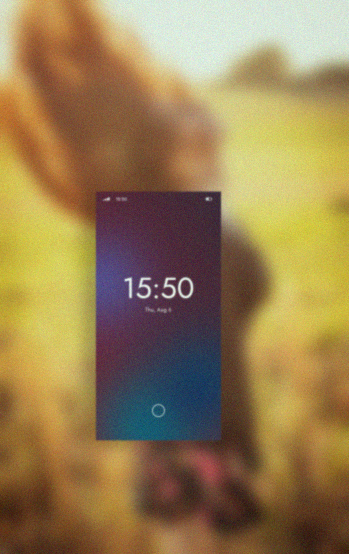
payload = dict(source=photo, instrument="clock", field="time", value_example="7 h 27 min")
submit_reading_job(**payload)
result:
15 h 50 min
